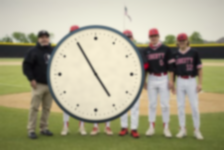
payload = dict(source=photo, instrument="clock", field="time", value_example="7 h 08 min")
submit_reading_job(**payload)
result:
4 h 55 min
